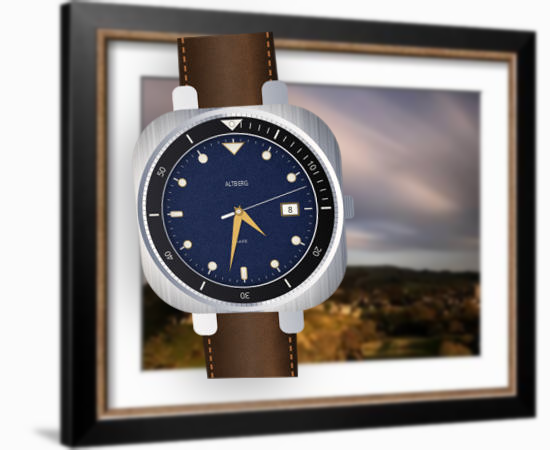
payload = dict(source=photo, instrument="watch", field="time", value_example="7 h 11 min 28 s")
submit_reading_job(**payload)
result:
4 h 32 min 12 s
